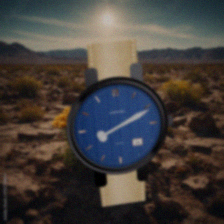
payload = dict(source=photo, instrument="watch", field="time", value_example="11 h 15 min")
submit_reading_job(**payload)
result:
8 h 11 min
